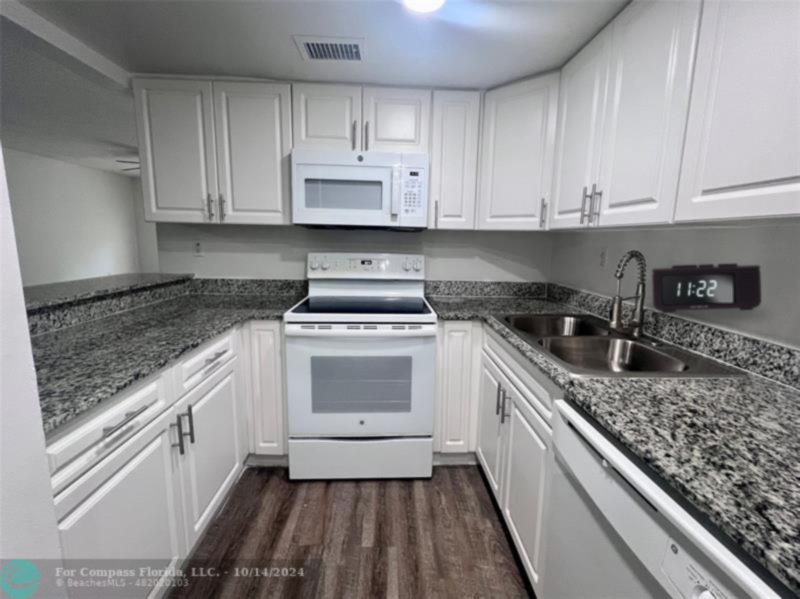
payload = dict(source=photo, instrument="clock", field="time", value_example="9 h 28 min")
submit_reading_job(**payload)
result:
11 h 22 min
